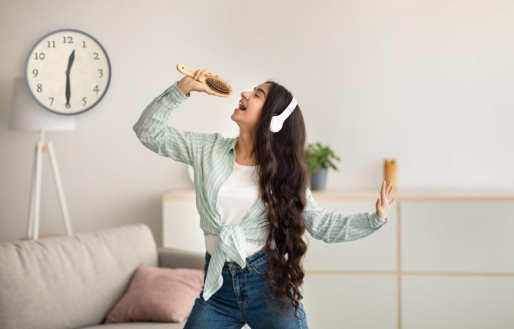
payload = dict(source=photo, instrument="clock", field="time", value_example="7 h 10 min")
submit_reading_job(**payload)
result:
12 h 30 min
